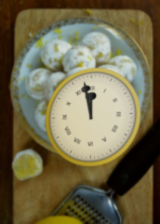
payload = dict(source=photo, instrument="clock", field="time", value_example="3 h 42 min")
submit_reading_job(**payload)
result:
11 h 58 min
